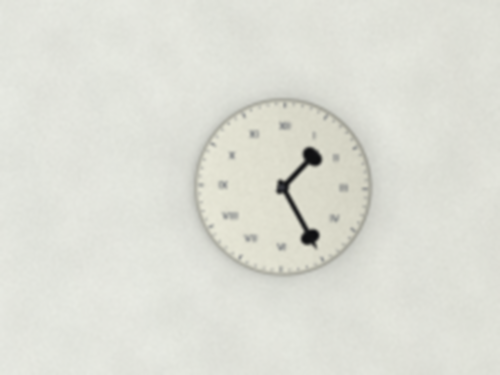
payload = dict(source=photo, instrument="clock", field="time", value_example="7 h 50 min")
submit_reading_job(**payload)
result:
1 h 25 min
